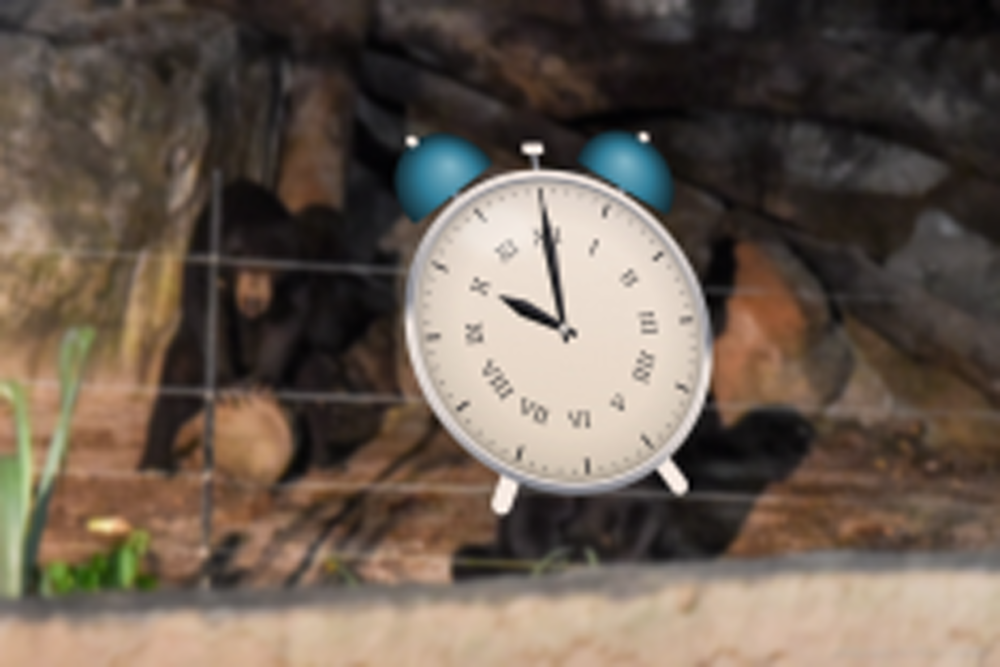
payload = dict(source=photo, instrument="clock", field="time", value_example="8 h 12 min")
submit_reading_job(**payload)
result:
10 h 00 min
